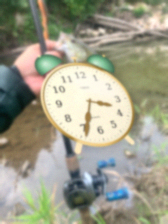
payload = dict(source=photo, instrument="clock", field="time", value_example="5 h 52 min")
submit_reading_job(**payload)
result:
3 h 34 min
